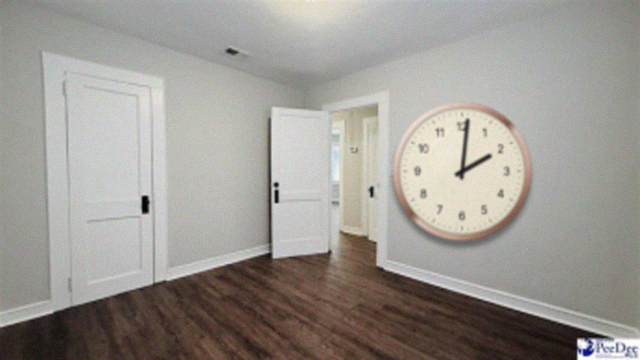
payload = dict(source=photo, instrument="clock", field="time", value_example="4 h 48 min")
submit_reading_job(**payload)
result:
2 h 01 min
